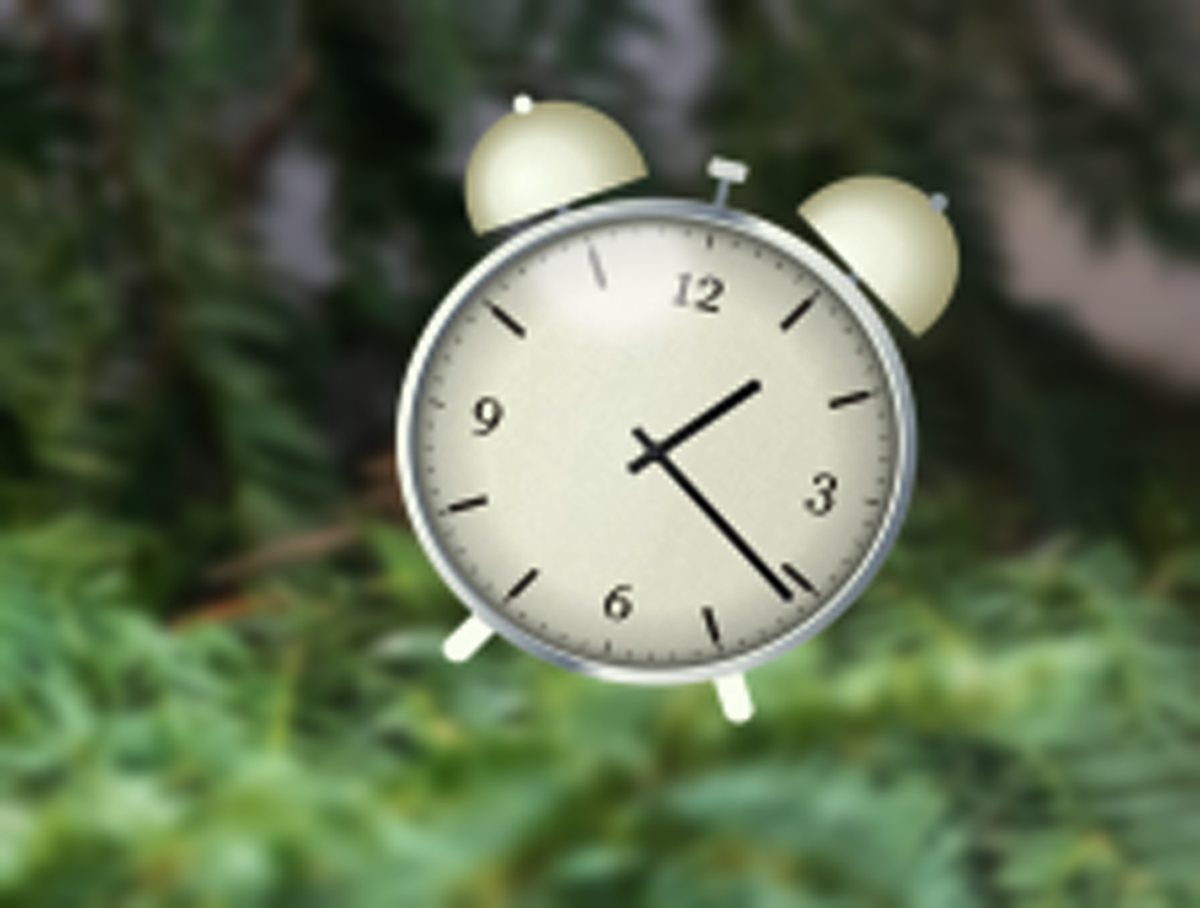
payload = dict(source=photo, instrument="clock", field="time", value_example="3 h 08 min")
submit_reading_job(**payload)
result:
1 h 21 min
